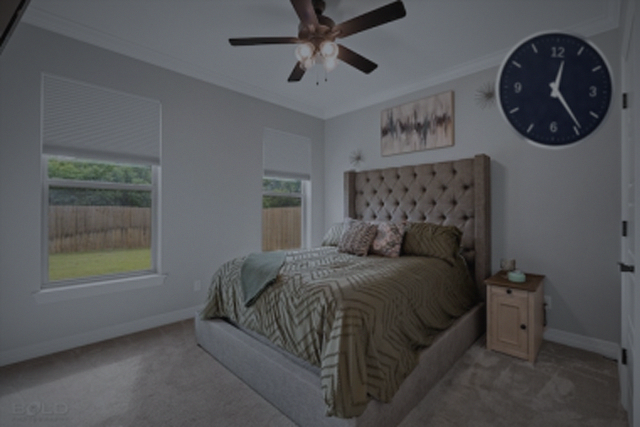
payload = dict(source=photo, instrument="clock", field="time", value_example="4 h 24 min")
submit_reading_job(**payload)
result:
12 h 24 min
